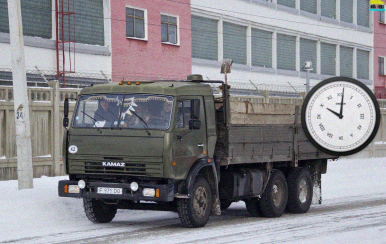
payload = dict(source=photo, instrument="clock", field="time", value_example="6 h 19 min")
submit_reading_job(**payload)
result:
10 h 01 min
